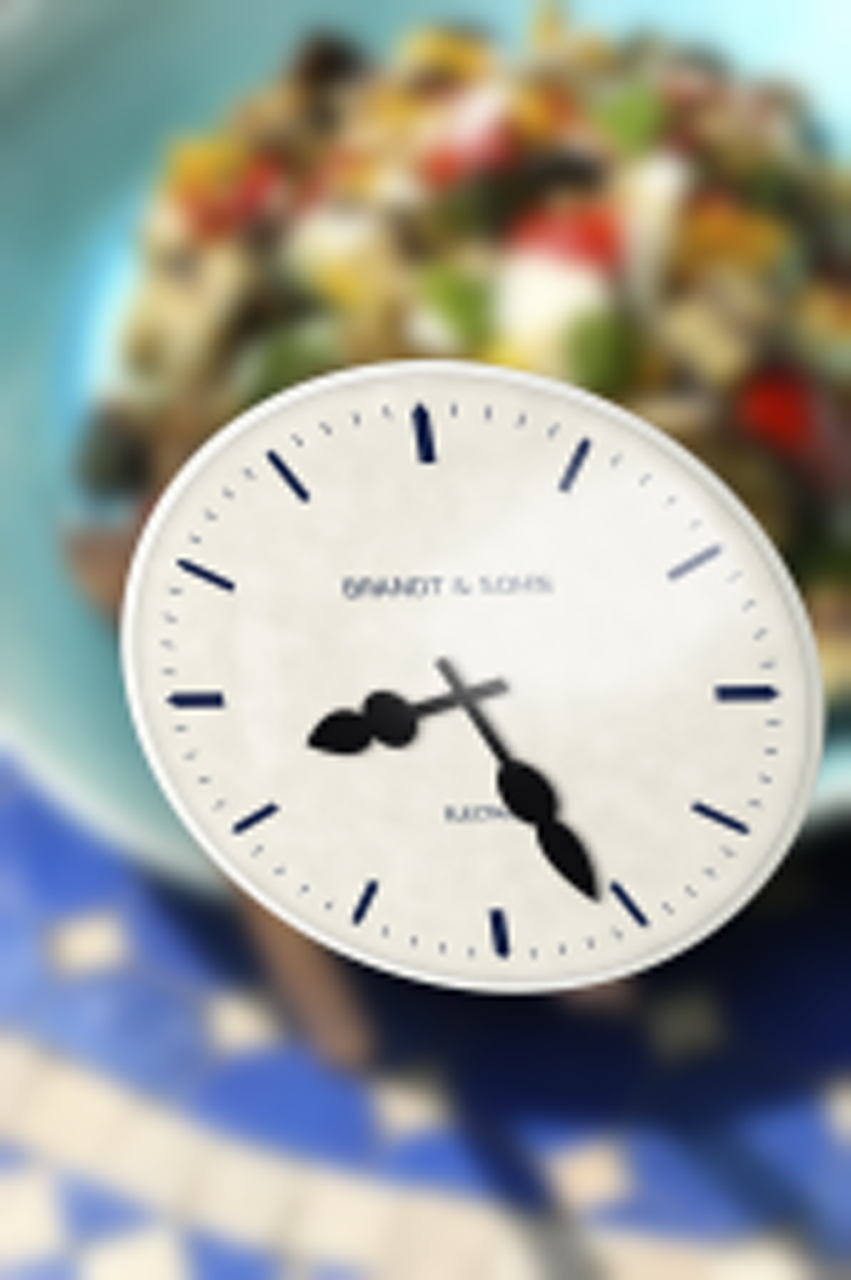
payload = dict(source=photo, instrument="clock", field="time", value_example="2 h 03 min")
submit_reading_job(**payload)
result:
8 h 26 min
